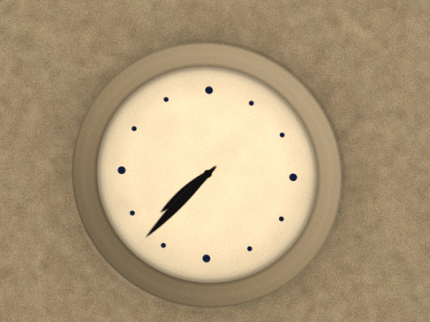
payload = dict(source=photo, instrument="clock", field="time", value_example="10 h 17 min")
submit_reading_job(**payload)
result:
7 h 37 min
